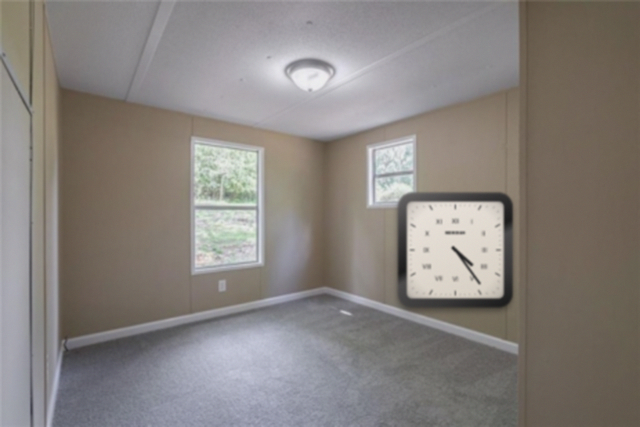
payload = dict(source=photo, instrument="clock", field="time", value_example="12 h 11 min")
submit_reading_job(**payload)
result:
4 h 24 min
